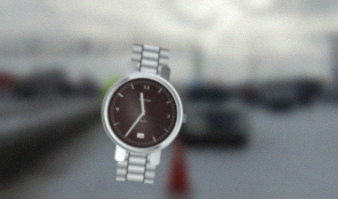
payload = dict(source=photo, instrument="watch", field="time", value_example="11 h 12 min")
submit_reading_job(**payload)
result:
11 h 35 min
